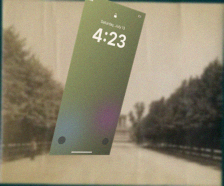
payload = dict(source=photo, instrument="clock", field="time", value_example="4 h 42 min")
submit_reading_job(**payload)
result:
4 h 23 min
